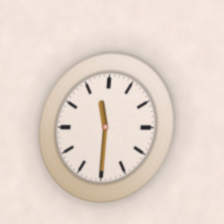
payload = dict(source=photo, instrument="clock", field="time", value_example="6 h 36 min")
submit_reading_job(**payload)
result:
11 h 30 min
